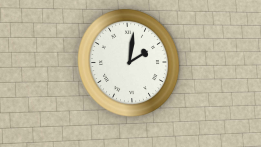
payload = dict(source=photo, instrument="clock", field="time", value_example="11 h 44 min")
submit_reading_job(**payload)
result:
2 h 02 min
